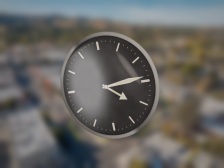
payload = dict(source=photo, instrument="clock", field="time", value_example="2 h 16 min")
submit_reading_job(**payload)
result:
4 h 14 min
